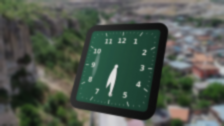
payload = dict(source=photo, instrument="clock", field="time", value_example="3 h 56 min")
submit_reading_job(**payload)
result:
6 h 30 min
